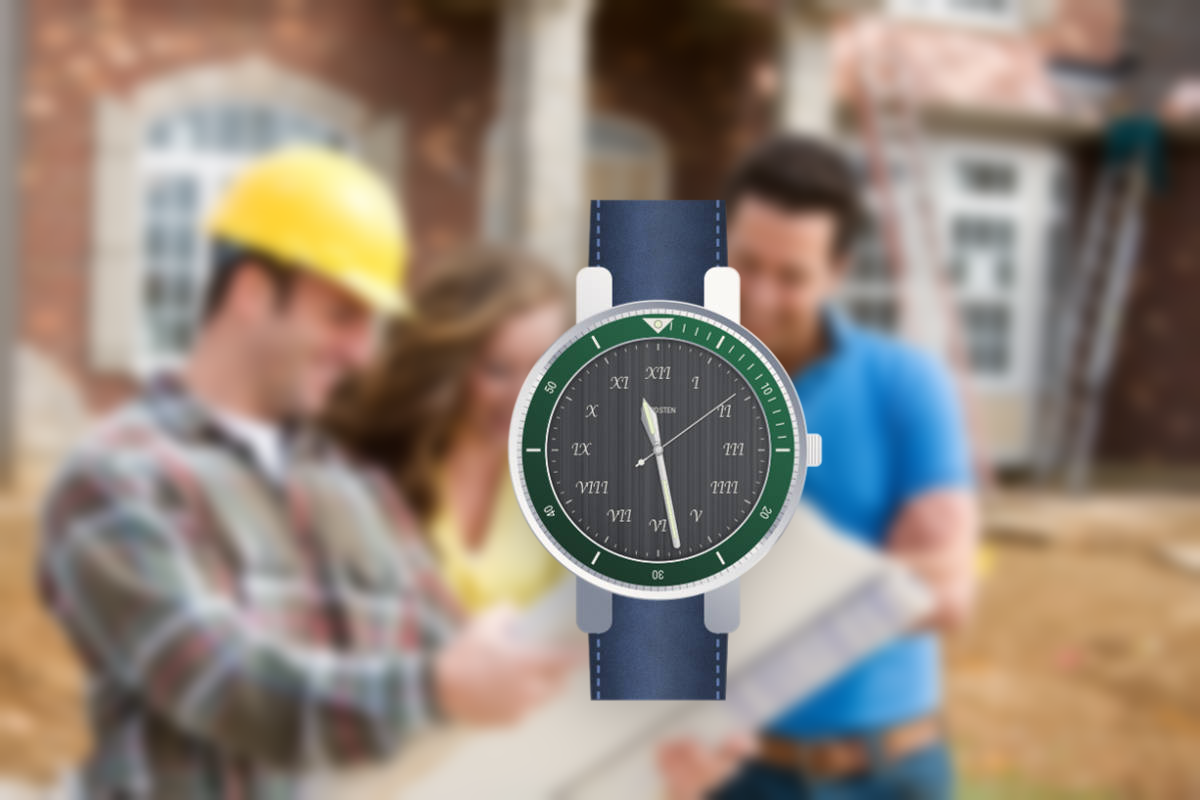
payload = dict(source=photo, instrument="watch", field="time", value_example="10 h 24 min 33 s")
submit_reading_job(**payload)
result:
11 h 28 min 09 s
